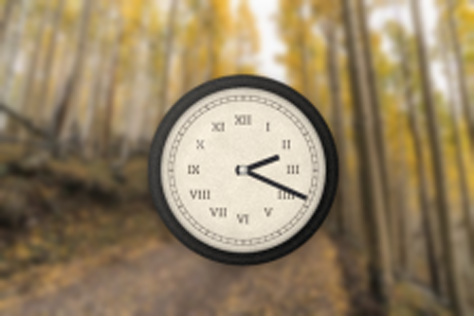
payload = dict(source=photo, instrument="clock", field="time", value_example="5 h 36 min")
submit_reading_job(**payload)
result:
2 h 19 min
